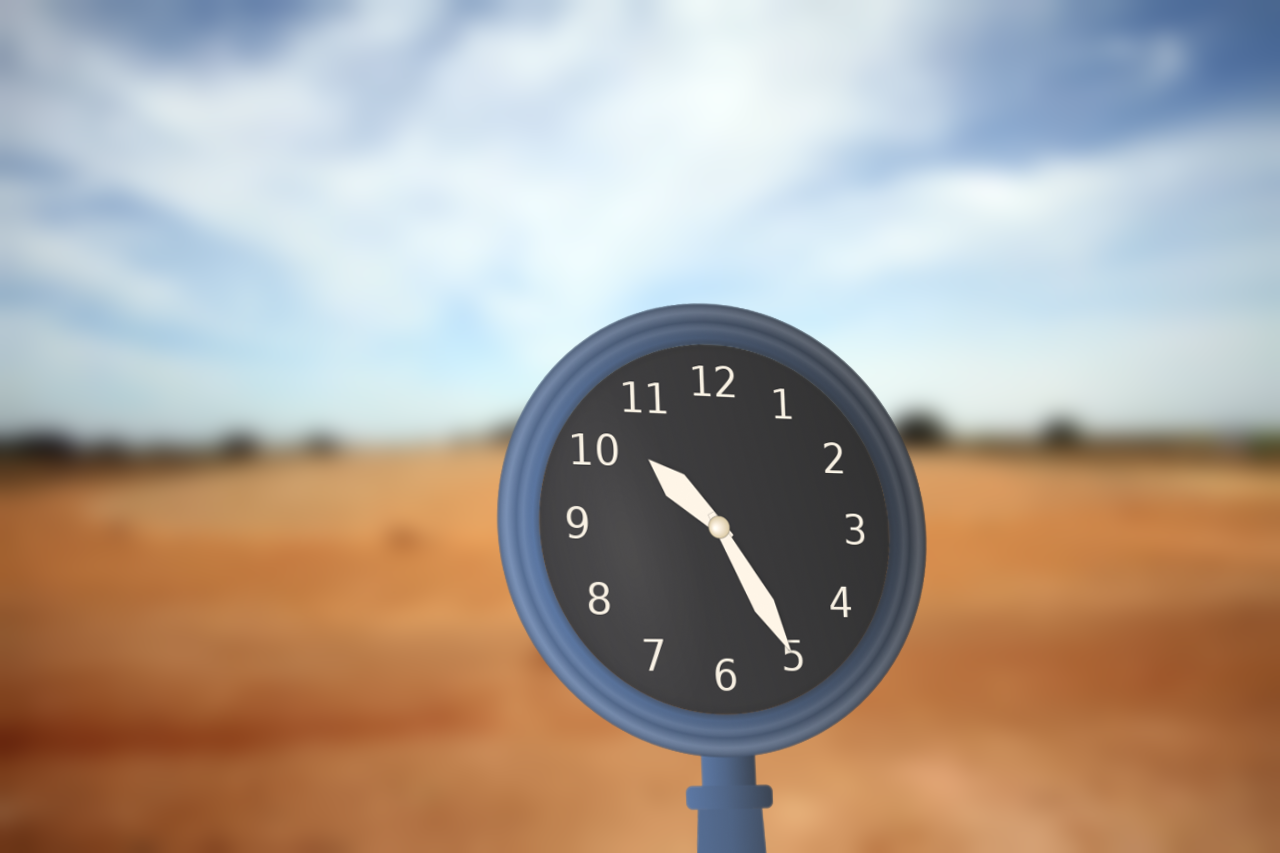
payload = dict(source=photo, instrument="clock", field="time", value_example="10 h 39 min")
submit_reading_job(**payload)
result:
10 h 25 min
